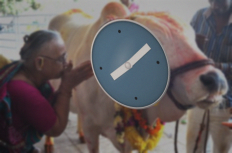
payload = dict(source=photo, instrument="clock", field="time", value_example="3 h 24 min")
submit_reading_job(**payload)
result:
8 h 10 min
